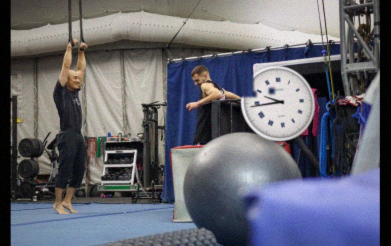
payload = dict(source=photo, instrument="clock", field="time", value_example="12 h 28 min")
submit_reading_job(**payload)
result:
9 h 44 min
